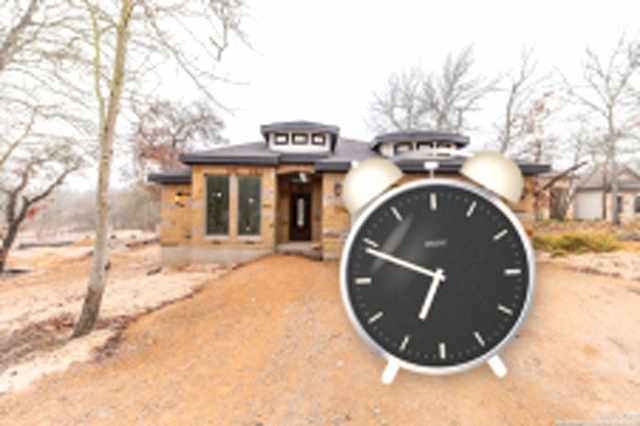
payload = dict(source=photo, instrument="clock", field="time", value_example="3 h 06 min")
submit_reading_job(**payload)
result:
6 h 49 min
